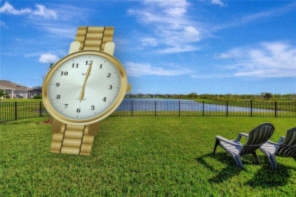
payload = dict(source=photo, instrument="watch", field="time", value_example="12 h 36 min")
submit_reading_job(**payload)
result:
6 h 01 min
